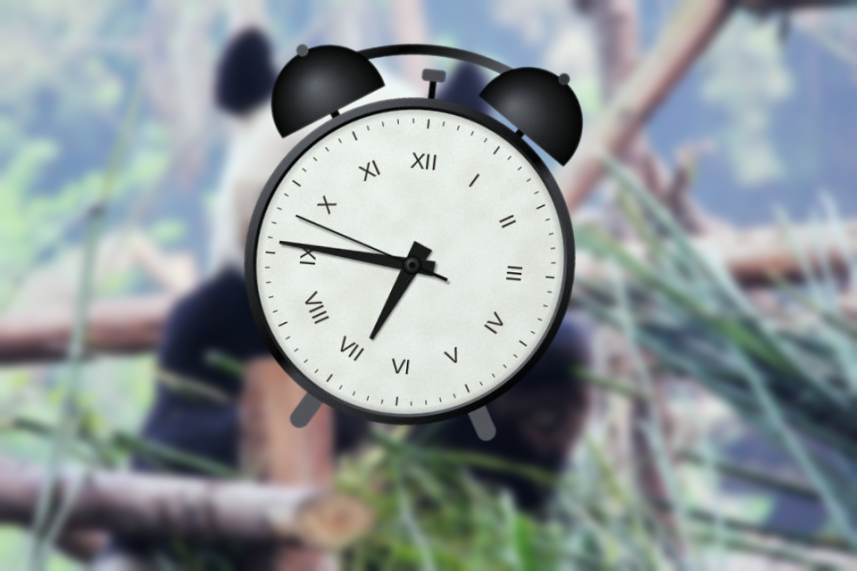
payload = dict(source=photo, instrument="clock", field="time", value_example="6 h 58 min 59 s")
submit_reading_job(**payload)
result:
6 h 45 min 48 s
